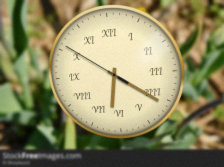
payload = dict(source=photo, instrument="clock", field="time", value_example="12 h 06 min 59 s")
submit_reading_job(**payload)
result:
6 h 20 min 51 s
